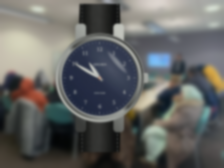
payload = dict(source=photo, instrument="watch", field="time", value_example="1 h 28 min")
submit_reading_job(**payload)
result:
10 h 50 min
